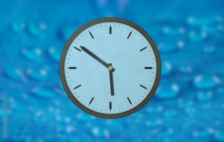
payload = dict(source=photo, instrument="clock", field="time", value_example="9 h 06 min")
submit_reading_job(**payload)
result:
5 h 51 min
